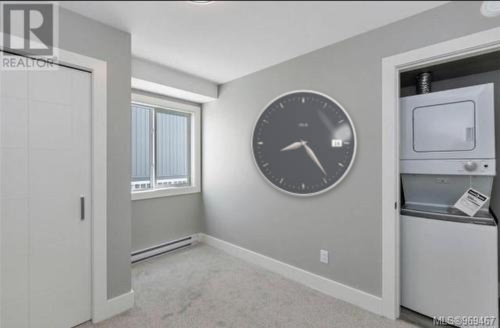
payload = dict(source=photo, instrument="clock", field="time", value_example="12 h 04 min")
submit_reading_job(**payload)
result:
8 h 24 min
